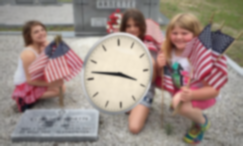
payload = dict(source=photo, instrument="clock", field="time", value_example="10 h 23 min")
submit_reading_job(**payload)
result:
3 h 47 min
